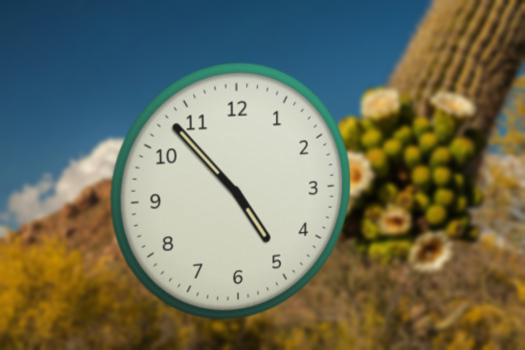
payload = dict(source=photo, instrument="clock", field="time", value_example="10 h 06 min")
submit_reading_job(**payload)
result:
4 h 53 min
